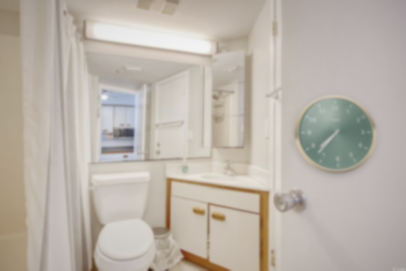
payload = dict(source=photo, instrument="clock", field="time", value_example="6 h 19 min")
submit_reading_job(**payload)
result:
7 h 37 min
